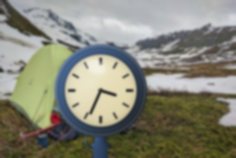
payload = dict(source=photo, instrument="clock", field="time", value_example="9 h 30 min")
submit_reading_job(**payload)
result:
3 h 34 min
